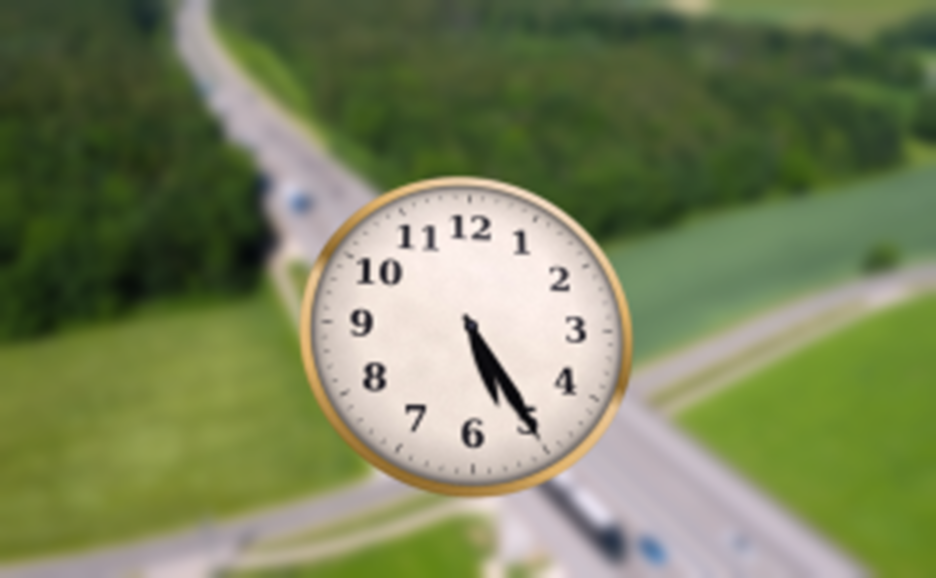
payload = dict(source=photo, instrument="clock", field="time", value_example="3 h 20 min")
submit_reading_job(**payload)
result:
5 h 25 min
